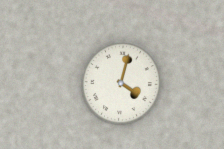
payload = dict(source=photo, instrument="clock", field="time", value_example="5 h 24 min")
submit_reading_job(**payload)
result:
4 h 02 min
